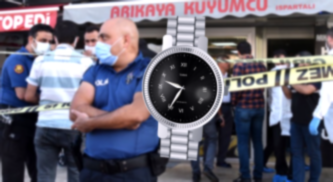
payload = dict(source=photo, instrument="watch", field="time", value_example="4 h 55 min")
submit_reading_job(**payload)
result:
9 h 35 min
